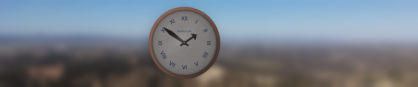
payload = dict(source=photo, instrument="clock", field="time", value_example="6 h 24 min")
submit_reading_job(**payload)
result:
1 h 51 min
